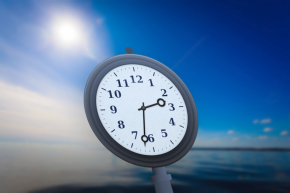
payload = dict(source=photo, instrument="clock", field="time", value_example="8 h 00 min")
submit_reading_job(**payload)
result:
2 h 32 min
